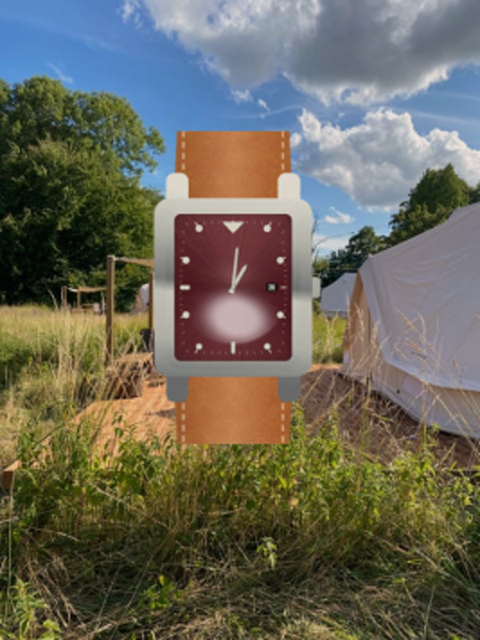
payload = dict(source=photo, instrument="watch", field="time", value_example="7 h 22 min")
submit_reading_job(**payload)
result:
1 h 01 min
